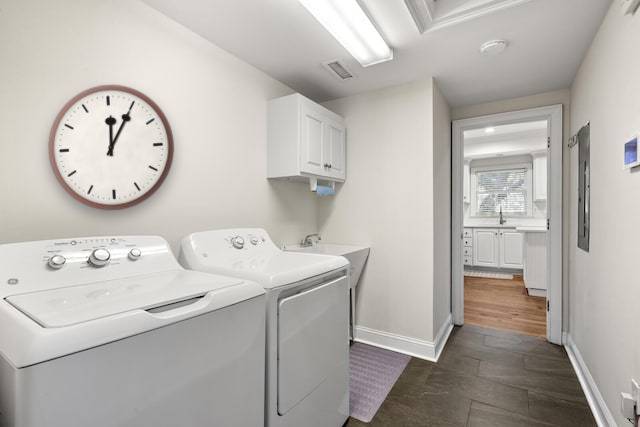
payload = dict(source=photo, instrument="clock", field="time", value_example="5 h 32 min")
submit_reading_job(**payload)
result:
12 h 05 min
